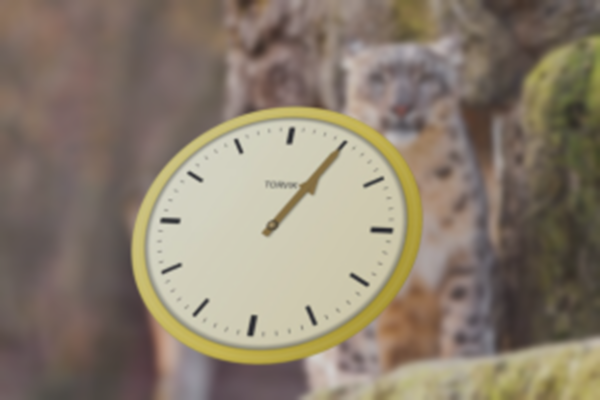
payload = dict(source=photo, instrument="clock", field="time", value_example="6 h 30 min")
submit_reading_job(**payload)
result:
1 h 05 min
